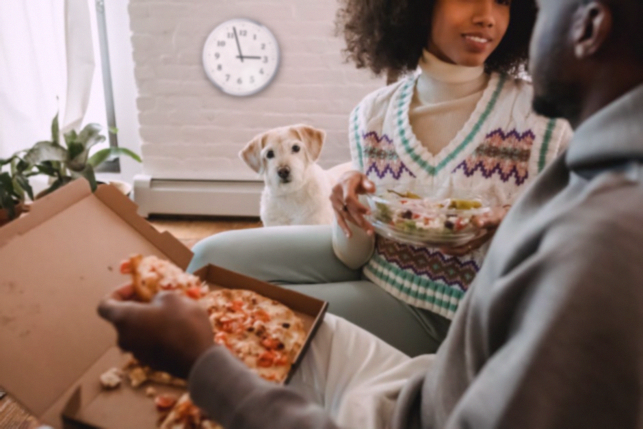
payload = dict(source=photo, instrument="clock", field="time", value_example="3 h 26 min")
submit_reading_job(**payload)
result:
2 h 57 min
